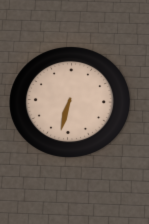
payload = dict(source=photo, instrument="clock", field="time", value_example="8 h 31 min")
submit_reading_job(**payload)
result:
6 h 32 min
